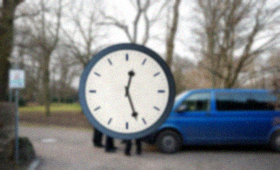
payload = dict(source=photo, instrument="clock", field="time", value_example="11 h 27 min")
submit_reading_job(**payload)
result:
12 h 27 min
